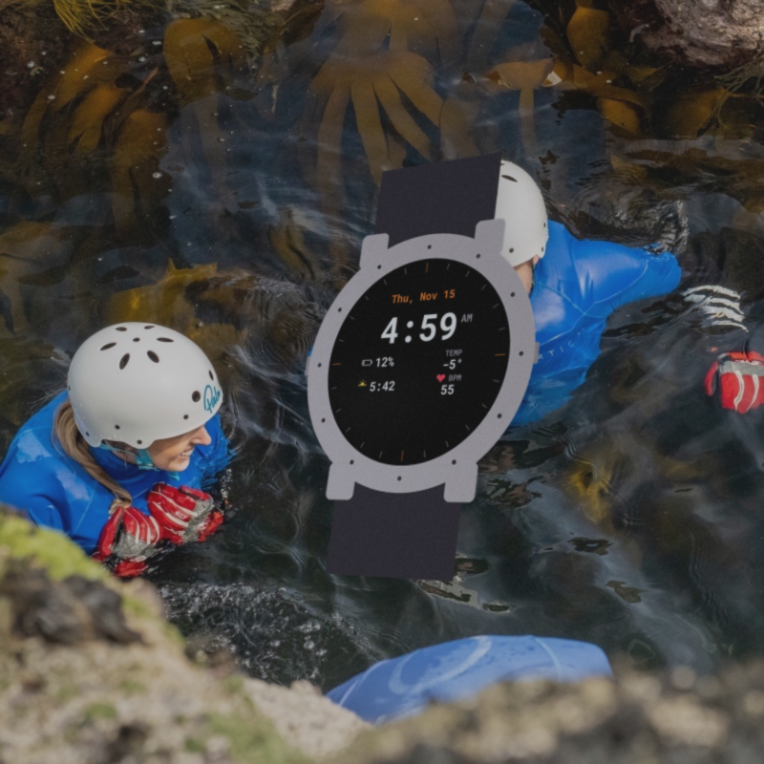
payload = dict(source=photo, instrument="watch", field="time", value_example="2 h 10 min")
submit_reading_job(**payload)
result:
4 h 59 min
